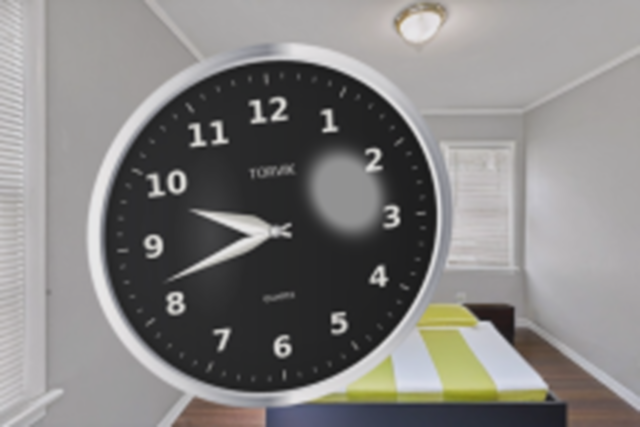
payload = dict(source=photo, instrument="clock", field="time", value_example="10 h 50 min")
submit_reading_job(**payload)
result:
9 h 42 min
